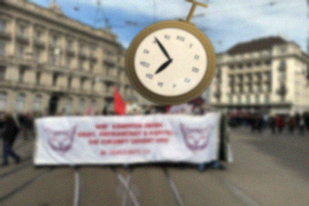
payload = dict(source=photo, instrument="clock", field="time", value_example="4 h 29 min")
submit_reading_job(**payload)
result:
6 h 51 min
